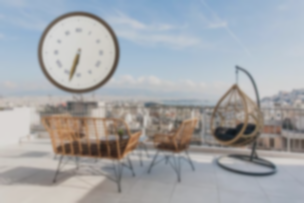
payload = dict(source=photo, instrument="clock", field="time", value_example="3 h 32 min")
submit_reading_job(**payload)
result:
6 h 33 min
